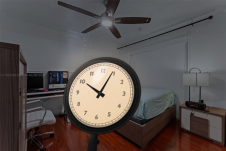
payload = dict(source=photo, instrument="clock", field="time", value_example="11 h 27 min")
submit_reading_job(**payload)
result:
10 h 04 min
